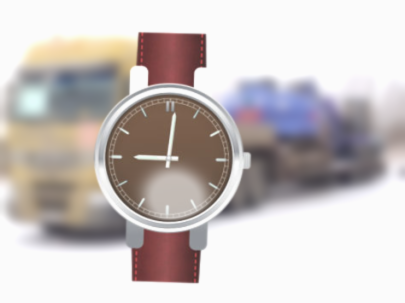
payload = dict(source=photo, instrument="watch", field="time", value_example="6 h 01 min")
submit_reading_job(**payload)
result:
9 h 01 min
